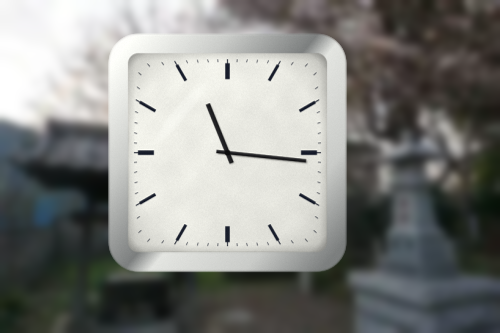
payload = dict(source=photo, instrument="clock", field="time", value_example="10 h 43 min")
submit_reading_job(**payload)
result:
11 h 16 min
